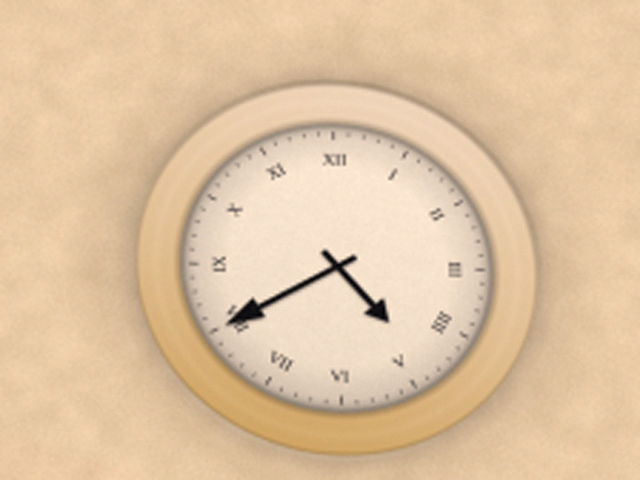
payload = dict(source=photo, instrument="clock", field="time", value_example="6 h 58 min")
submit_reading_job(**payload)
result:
4 h 40 min
